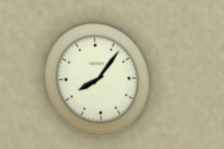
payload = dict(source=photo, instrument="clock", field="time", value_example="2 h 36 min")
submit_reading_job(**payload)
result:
8 h 07 min
